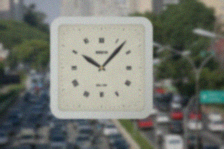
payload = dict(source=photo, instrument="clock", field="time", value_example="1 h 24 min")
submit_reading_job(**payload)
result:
10 h 07 min
